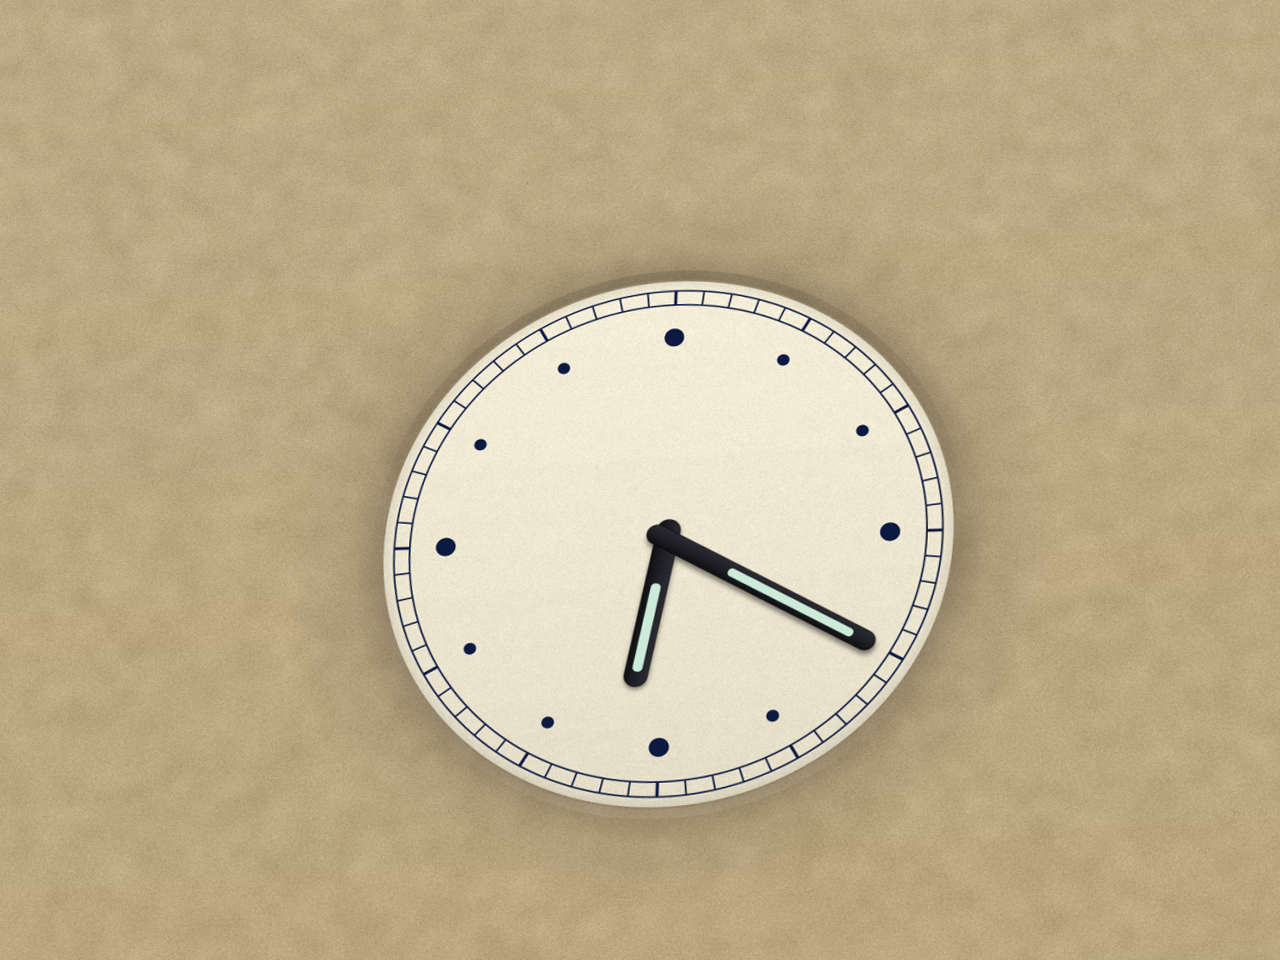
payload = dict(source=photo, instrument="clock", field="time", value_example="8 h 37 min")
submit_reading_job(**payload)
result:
6 h 20 min
